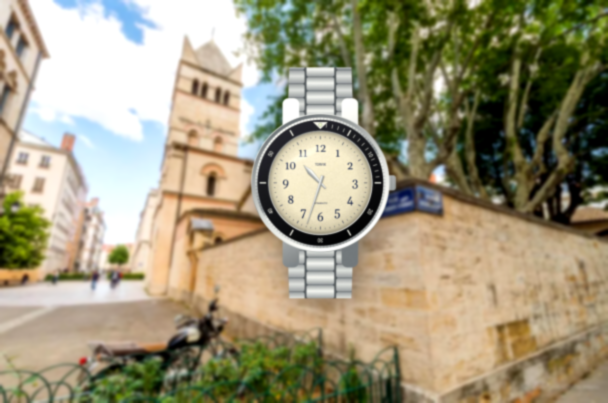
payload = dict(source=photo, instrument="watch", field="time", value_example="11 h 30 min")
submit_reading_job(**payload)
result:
10 h 33 min
